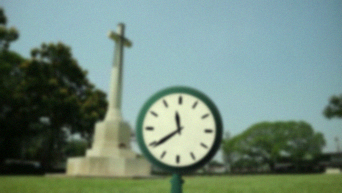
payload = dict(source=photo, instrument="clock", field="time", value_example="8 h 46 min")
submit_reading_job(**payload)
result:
11 h 39 min
